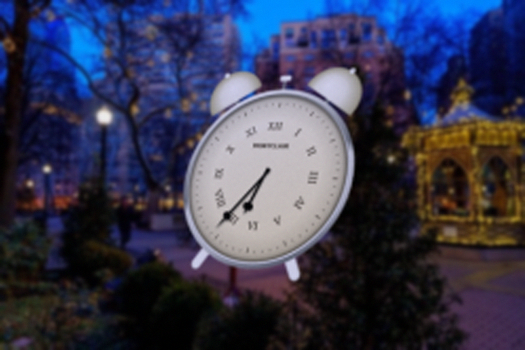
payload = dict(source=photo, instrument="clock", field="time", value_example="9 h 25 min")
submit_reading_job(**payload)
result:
6 h 36 min
